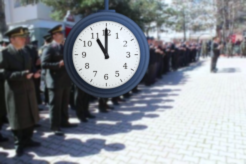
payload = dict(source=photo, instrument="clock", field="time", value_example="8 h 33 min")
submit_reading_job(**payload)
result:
11 h 00 min
